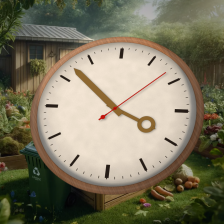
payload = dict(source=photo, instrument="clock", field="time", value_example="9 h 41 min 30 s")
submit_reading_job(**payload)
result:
3 h 52 min 08 s
